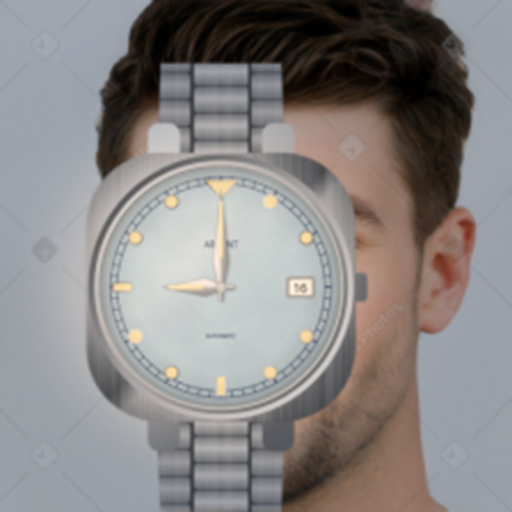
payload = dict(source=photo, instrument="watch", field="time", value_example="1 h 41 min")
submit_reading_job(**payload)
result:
9 h 00 min
